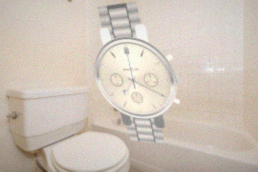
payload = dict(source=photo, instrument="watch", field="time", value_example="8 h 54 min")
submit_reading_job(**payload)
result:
7 h 20 min
